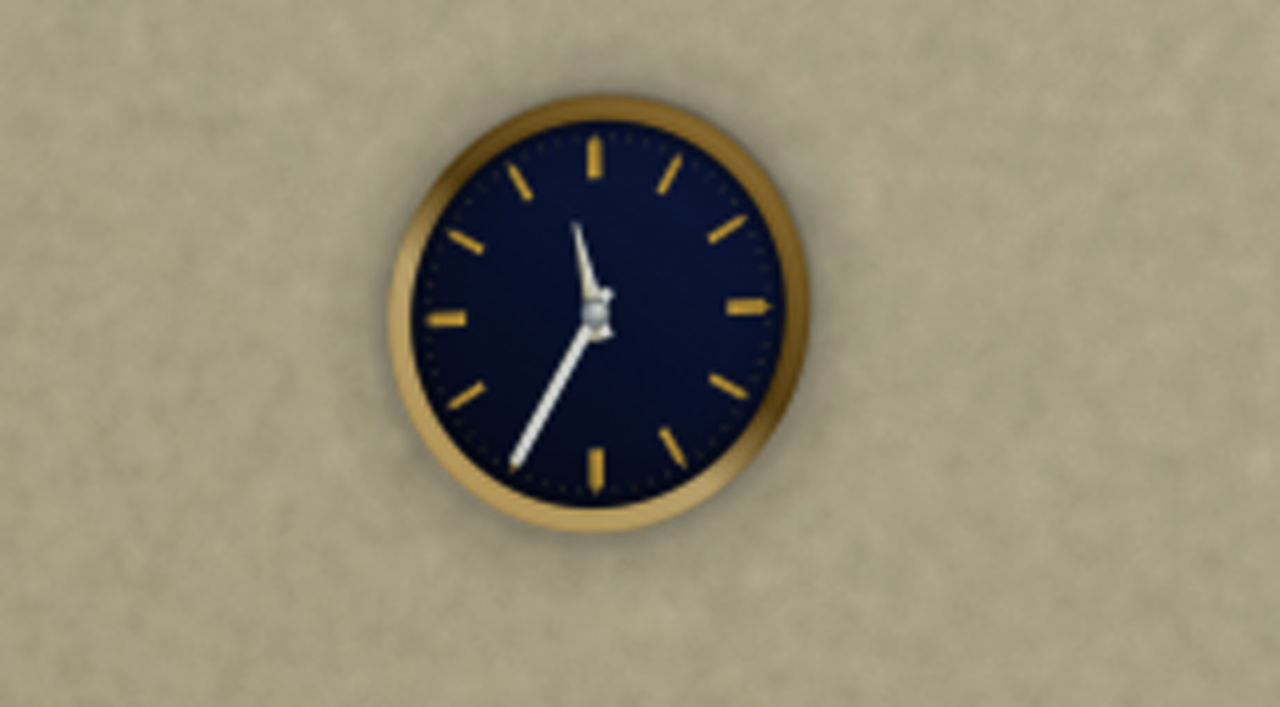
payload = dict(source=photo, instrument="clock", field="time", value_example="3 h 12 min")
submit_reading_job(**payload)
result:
11 h 35 min
